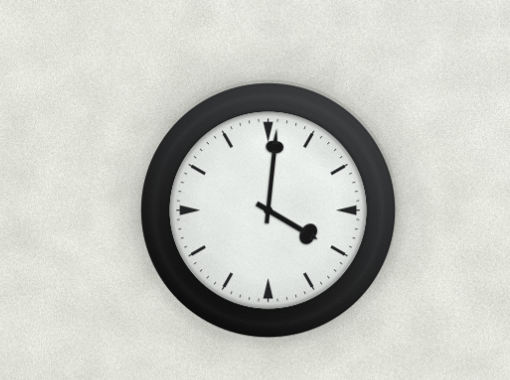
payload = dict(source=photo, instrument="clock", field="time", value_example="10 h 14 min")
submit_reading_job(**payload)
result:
4 h 01 min
